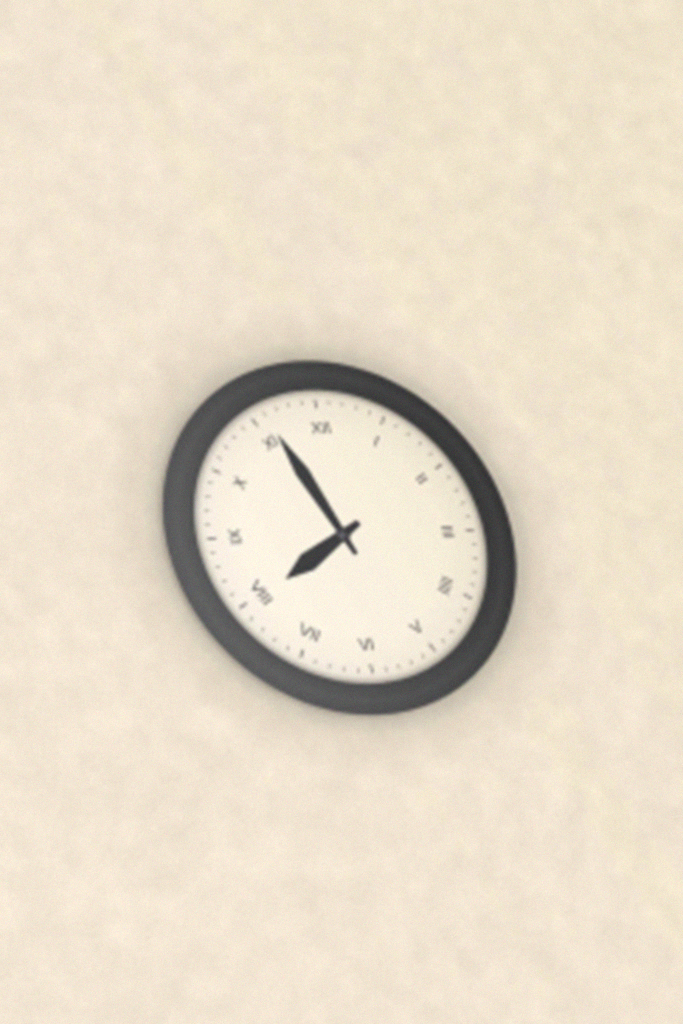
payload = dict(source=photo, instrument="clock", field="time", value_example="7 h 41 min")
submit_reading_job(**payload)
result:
7 h 56 min
